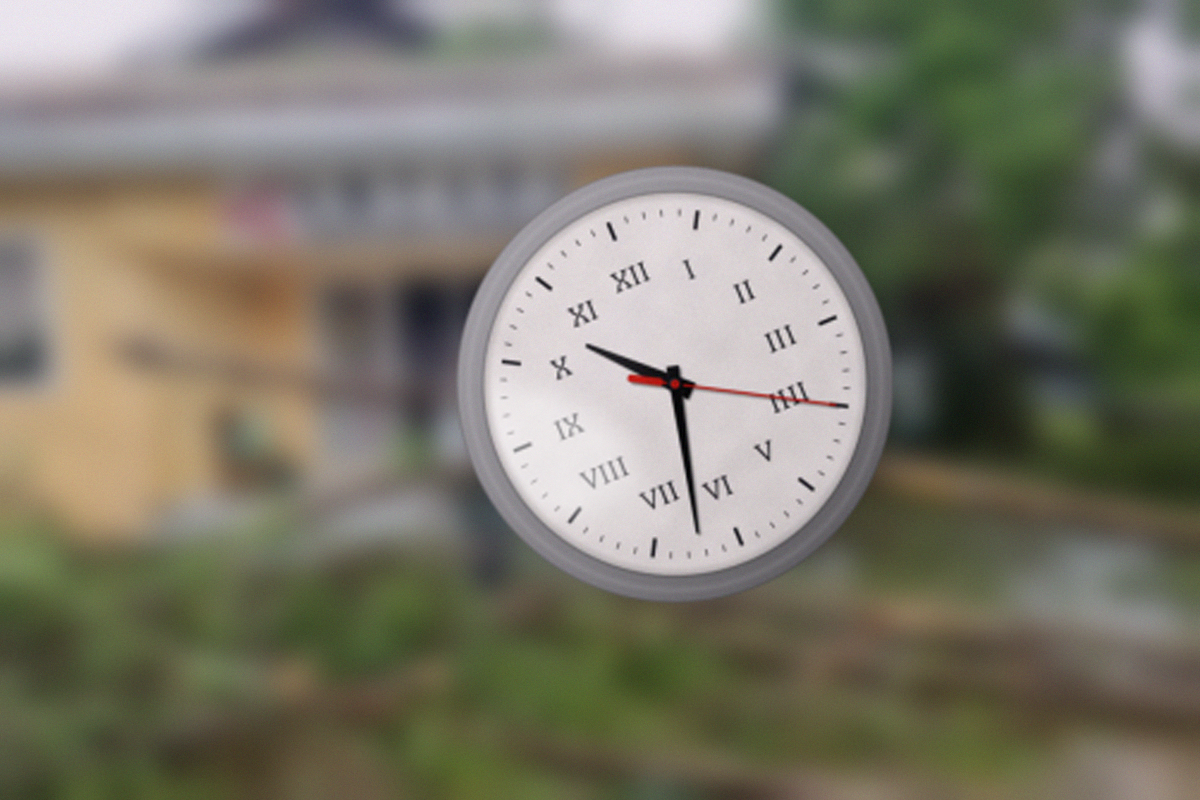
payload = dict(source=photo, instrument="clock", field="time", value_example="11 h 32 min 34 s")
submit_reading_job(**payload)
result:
10 h 32 min 20 s
